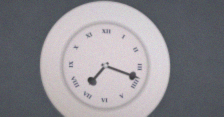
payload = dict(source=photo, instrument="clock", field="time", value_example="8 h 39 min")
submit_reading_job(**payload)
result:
7 h 18 min
